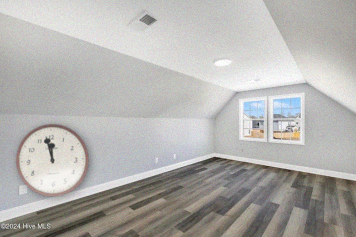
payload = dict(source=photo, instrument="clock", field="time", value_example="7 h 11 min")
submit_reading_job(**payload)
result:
11 h 58 min
